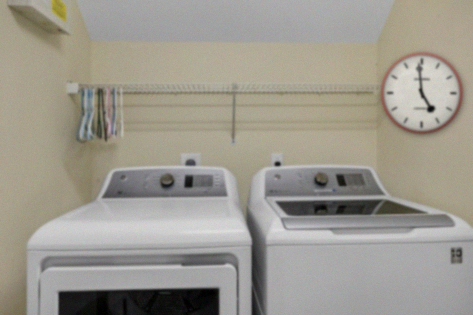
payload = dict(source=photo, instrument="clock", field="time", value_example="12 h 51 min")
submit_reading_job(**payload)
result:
4 h 59 min
